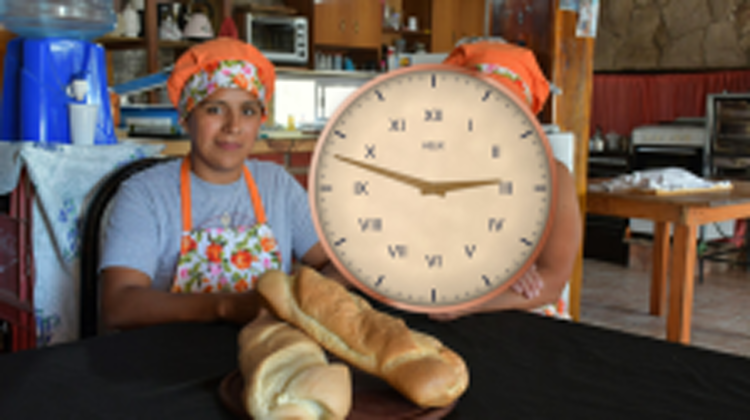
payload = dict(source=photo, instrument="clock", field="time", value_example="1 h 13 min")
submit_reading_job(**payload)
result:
2 h 48 min
